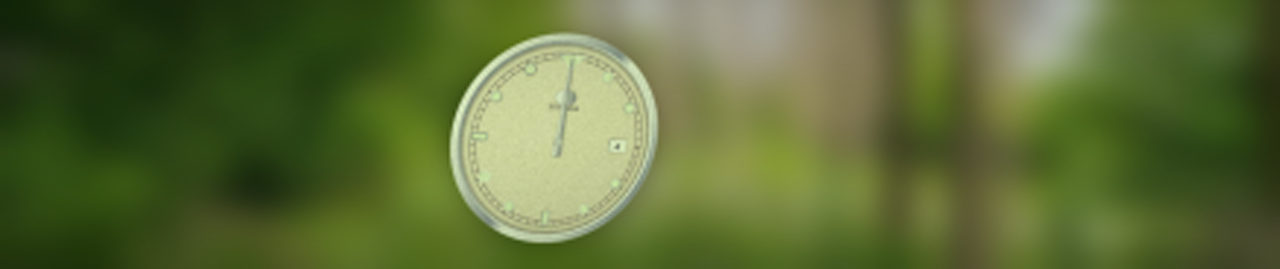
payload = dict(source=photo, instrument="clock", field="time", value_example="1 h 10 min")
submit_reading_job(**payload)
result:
12 h 00 min
